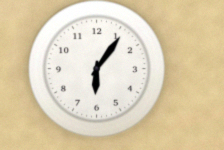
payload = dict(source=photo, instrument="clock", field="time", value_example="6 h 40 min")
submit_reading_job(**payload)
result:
6 h 06 min
